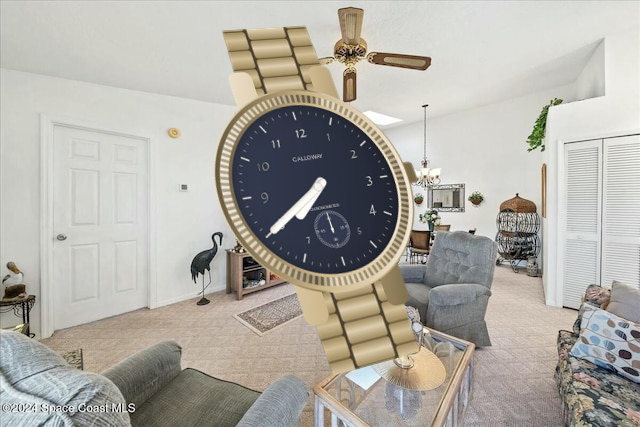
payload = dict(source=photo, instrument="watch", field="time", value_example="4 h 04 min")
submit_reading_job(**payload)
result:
7 h 40 min
